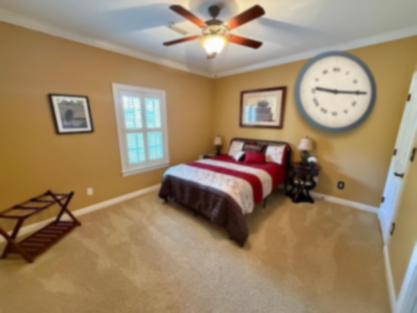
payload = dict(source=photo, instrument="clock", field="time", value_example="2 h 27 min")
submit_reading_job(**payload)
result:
9 h 15 min
